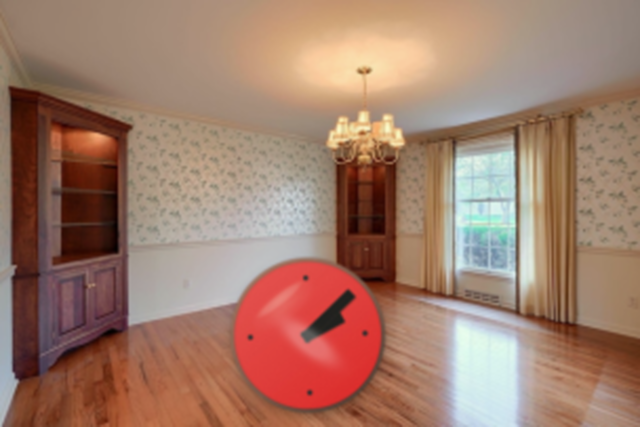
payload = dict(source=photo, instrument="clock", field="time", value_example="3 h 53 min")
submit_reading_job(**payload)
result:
2 h 08 min
